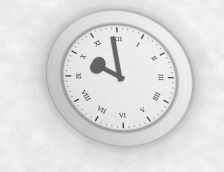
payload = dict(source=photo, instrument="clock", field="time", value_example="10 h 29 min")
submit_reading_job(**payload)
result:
9 h 59 min
